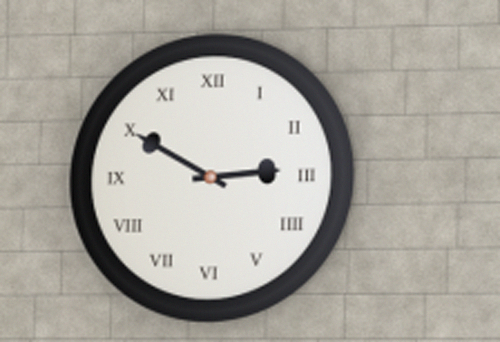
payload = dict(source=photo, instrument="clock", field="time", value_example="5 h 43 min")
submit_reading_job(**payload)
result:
2 h 50 min
